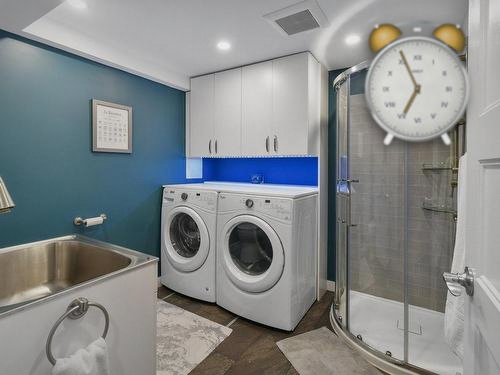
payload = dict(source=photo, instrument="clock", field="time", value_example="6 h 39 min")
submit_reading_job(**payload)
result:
6 h 56 min
